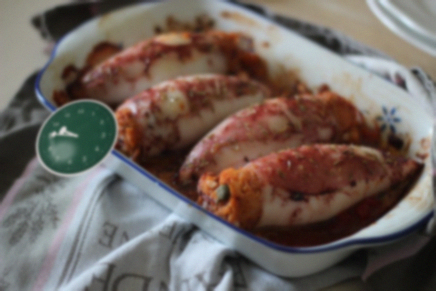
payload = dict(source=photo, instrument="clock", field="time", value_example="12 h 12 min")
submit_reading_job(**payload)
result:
9 h 46 min
